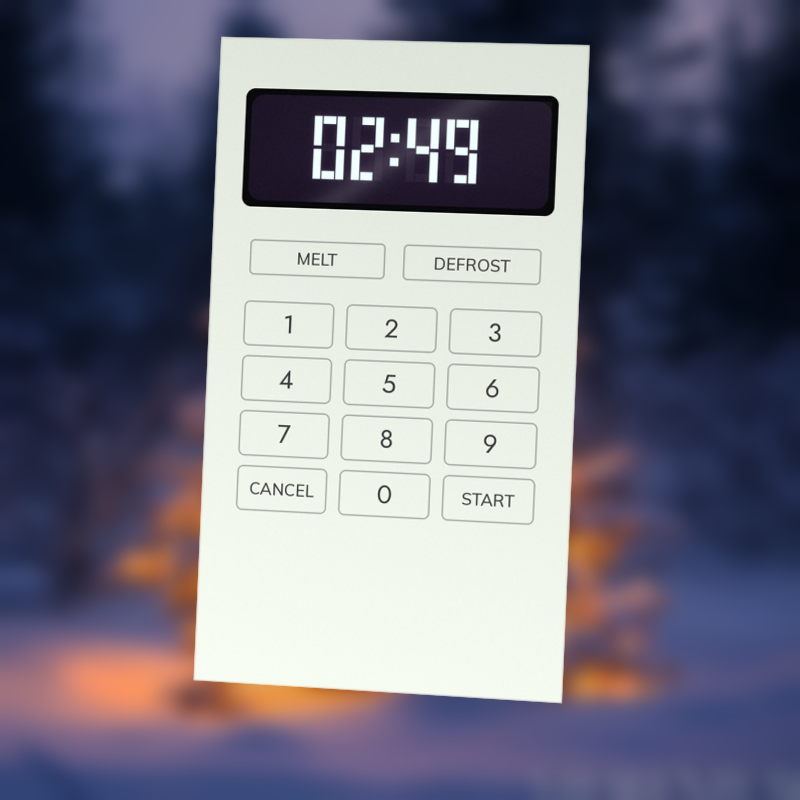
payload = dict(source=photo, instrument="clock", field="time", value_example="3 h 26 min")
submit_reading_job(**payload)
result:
2 h 49 min
